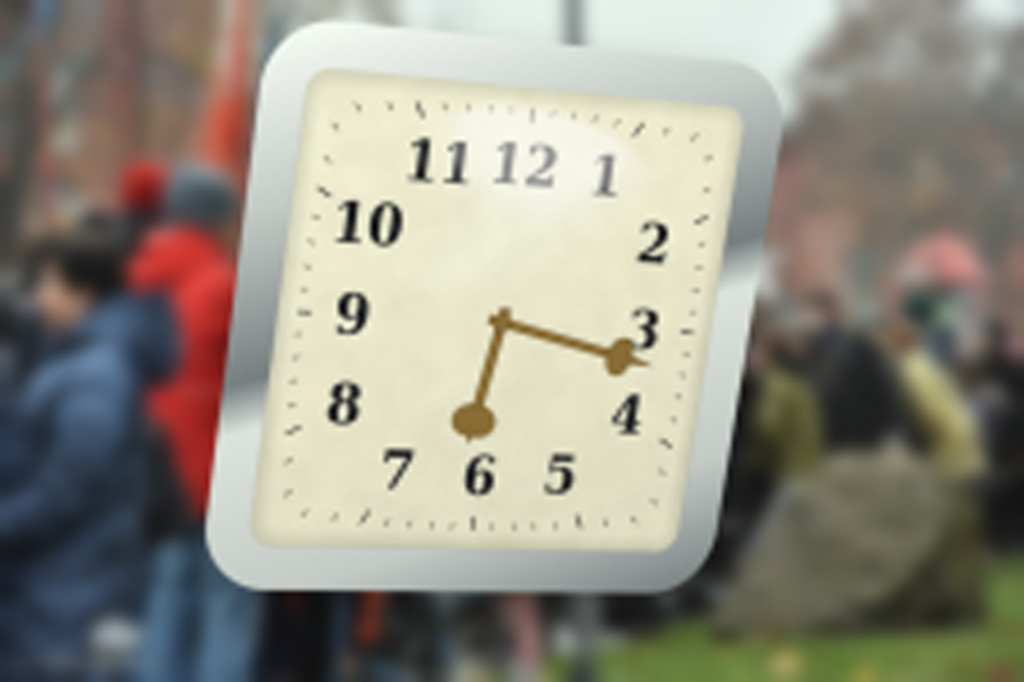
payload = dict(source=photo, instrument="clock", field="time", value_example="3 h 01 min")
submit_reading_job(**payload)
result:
6 h 17 min
